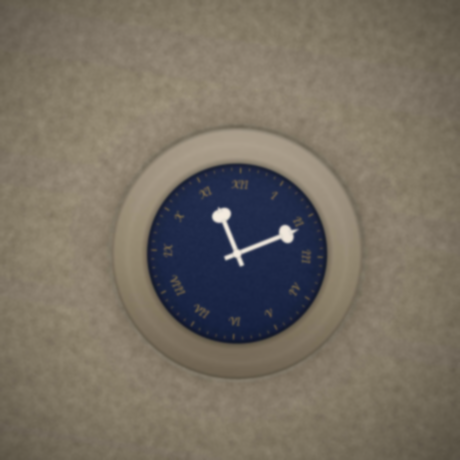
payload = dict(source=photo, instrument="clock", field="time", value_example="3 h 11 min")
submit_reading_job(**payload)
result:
11 h 11 min
